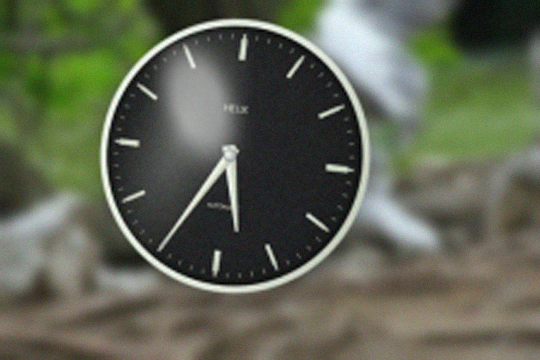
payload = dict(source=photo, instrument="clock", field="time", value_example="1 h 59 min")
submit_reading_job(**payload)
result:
5 h 35 min
